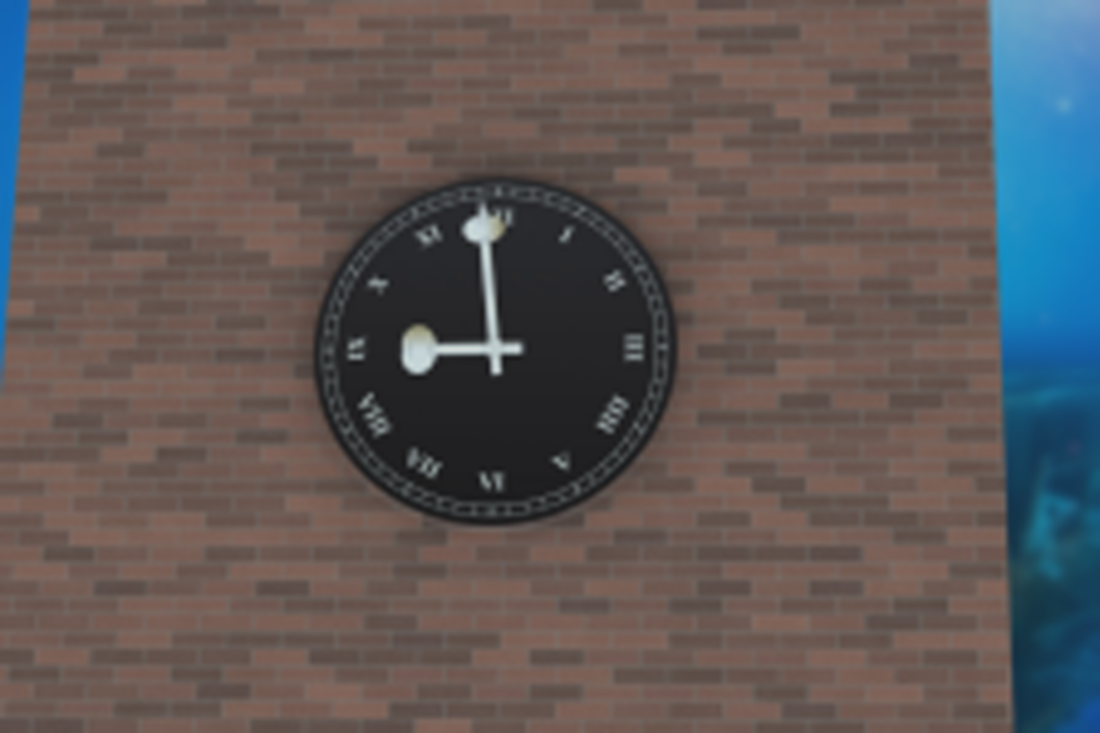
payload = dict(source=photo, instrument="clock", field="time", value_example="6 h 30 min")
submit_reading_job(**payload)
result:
8 h 59 min
